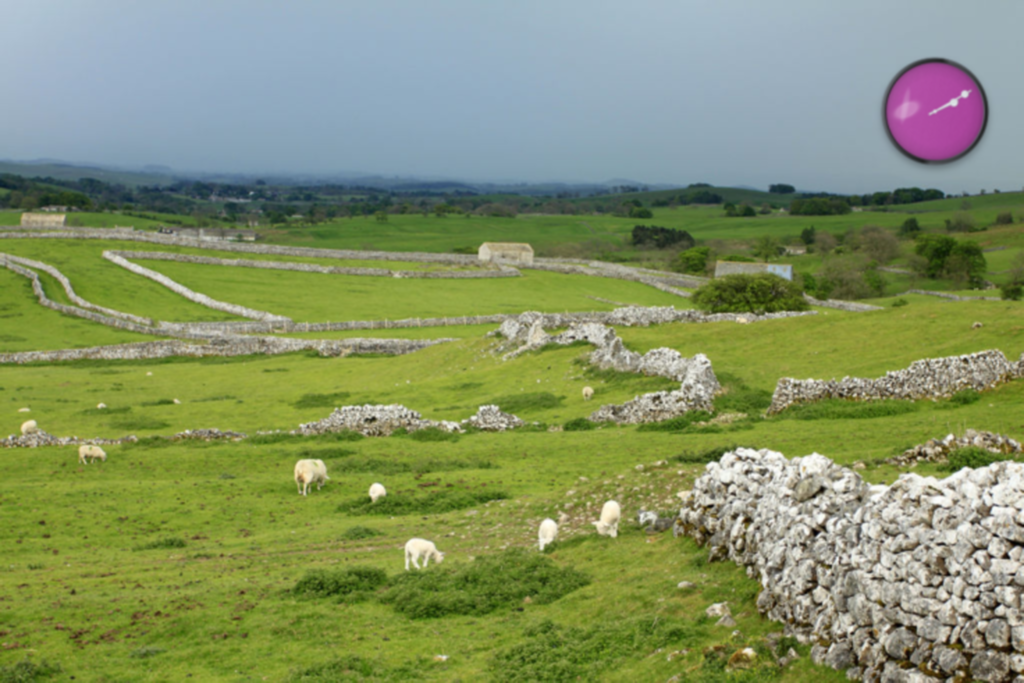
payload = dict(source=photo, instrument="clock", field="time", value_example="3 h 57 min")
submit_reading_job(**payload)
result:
2 h 10 min
